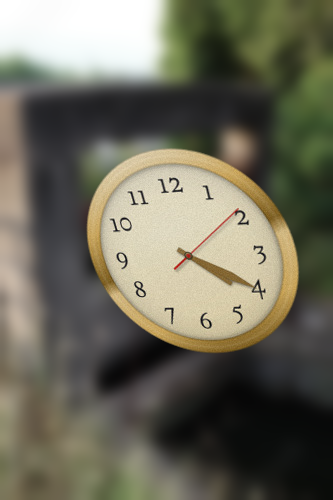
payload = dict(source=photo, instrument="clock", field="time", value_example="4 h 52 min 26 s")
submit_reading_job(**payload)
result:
4 h 20 min 09 s
